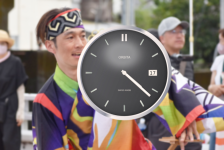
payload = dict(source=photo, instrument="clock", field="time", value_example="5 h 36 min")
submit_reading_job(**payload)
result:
4 h 22 min
